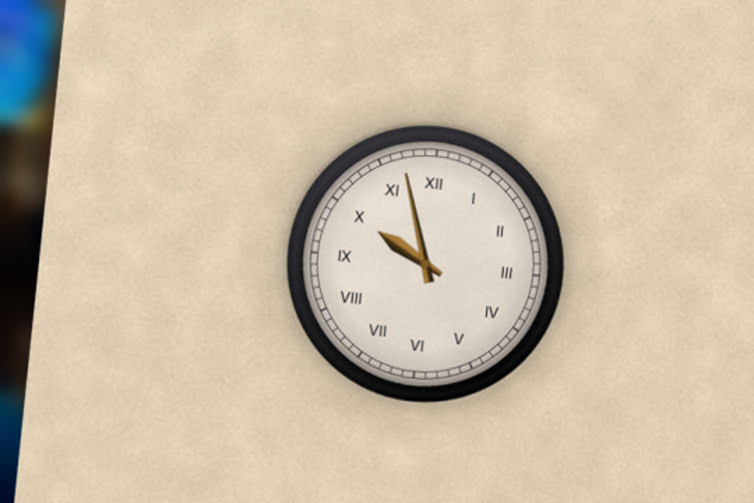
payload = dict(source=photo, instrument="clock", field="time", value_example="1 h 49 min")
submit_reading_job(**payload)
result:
9 h 57 min
